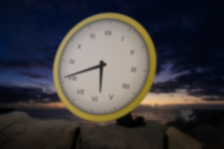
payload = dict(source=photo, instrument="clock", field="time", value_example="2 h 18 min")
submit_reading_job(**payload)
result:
5 h 41 min
